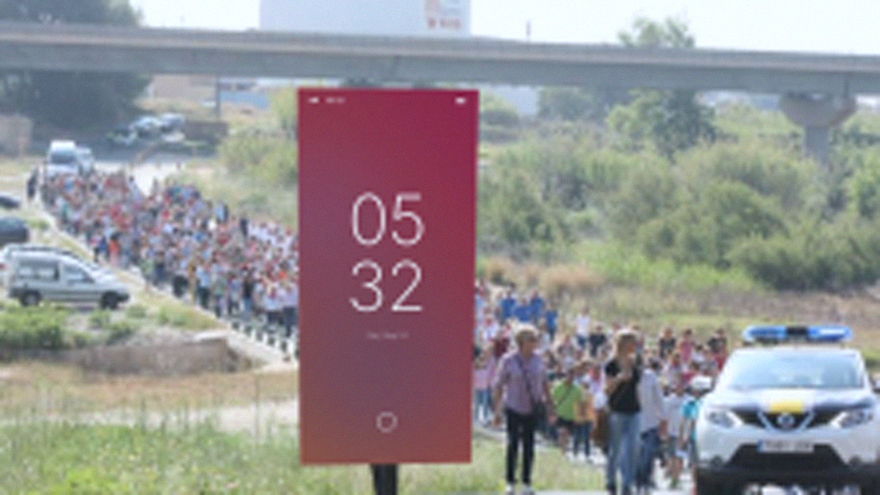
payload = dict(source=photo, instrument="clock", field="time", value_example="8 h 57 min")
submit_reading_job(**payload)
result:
5 h 32 min
